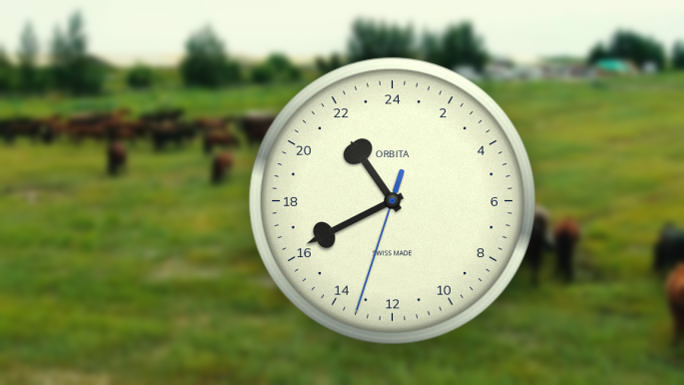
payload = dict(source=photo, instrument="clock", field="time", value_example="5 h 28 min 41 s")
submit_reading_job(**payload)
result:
21 h 40 min 33 s
